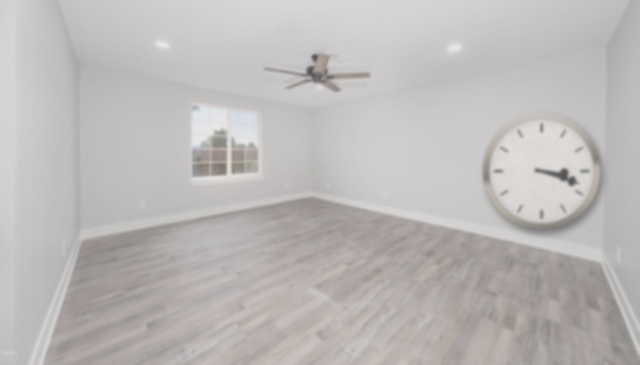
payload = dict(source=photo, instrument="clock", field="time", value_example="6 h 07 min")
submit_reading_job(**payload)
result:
3 h 18 min
